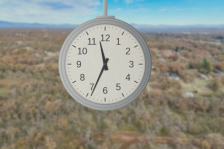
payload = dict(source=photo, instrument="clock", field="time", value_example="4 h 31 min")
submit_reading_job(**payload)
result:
11 h 34 min
